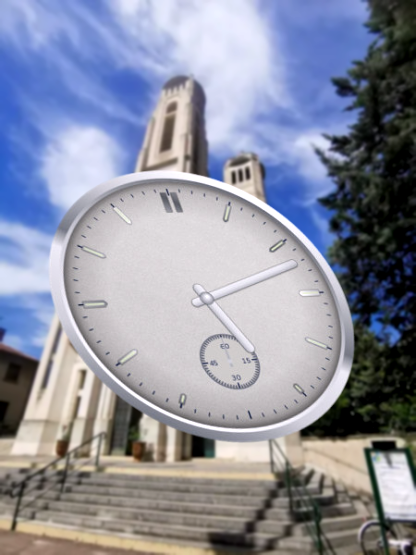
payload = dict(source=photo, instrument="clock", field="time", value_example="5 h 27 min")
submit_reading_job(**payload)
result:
5 h 12 min
